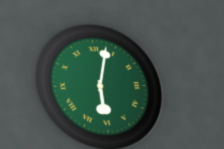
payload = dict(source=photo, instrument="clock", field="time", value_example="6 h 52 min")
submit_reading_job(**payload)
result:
6 h 03 min
